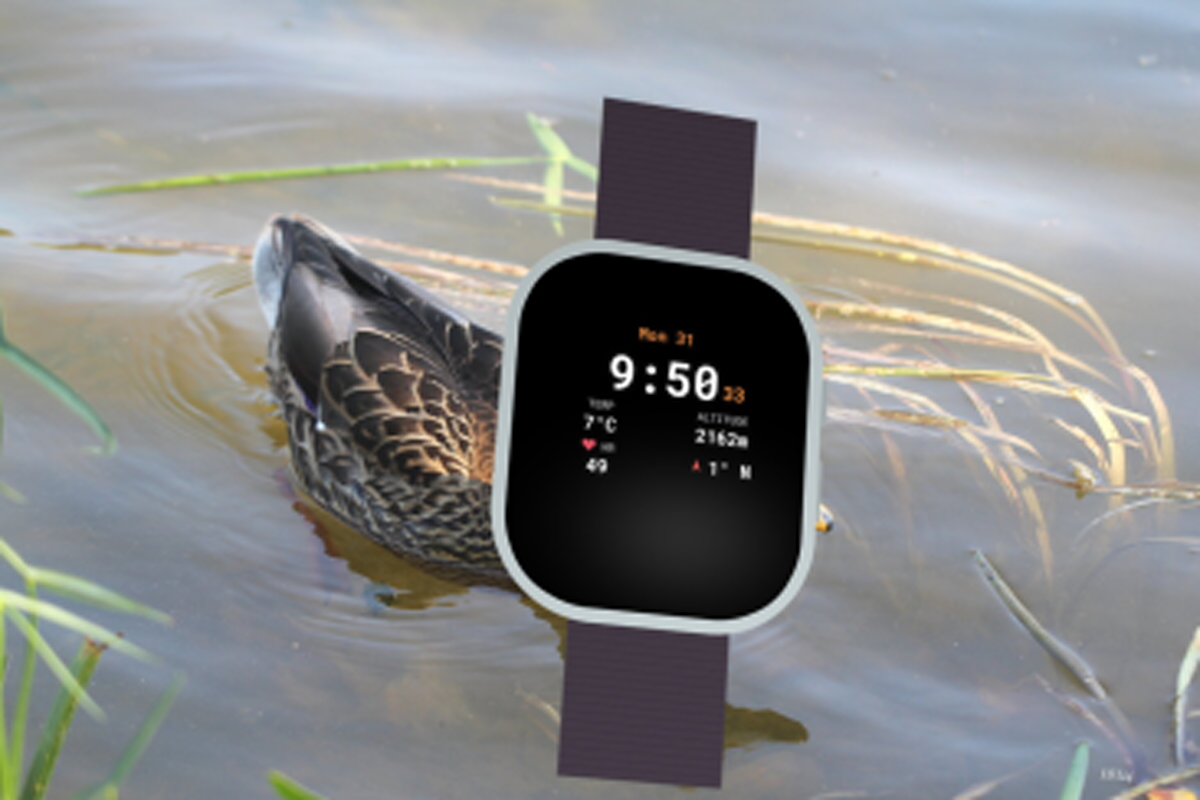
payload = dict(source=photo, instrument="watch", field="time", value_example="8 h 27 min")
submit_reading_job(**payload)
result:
9 h 50 min
